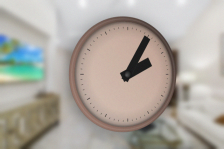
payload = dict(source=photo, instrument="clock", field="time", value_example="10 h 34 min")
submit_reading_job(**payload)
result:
2 h 05 min
